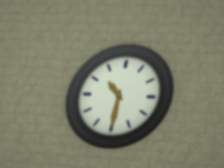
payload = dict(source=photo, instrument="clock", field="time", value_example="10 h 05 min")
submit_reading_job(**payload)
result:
10 h 30 min
